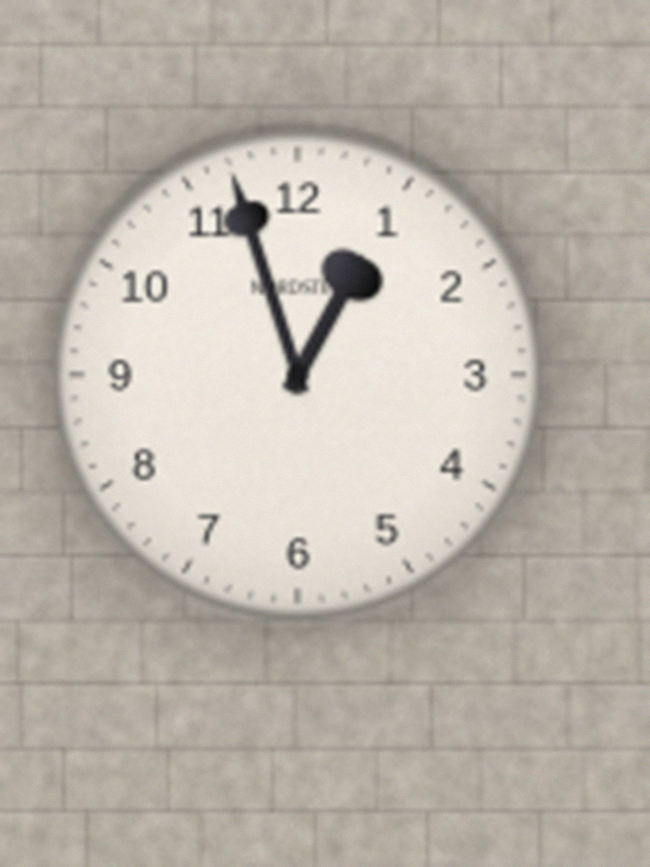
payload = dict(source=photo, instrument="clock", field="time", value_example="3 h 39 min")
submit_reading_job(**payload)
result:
12 h 57 min
